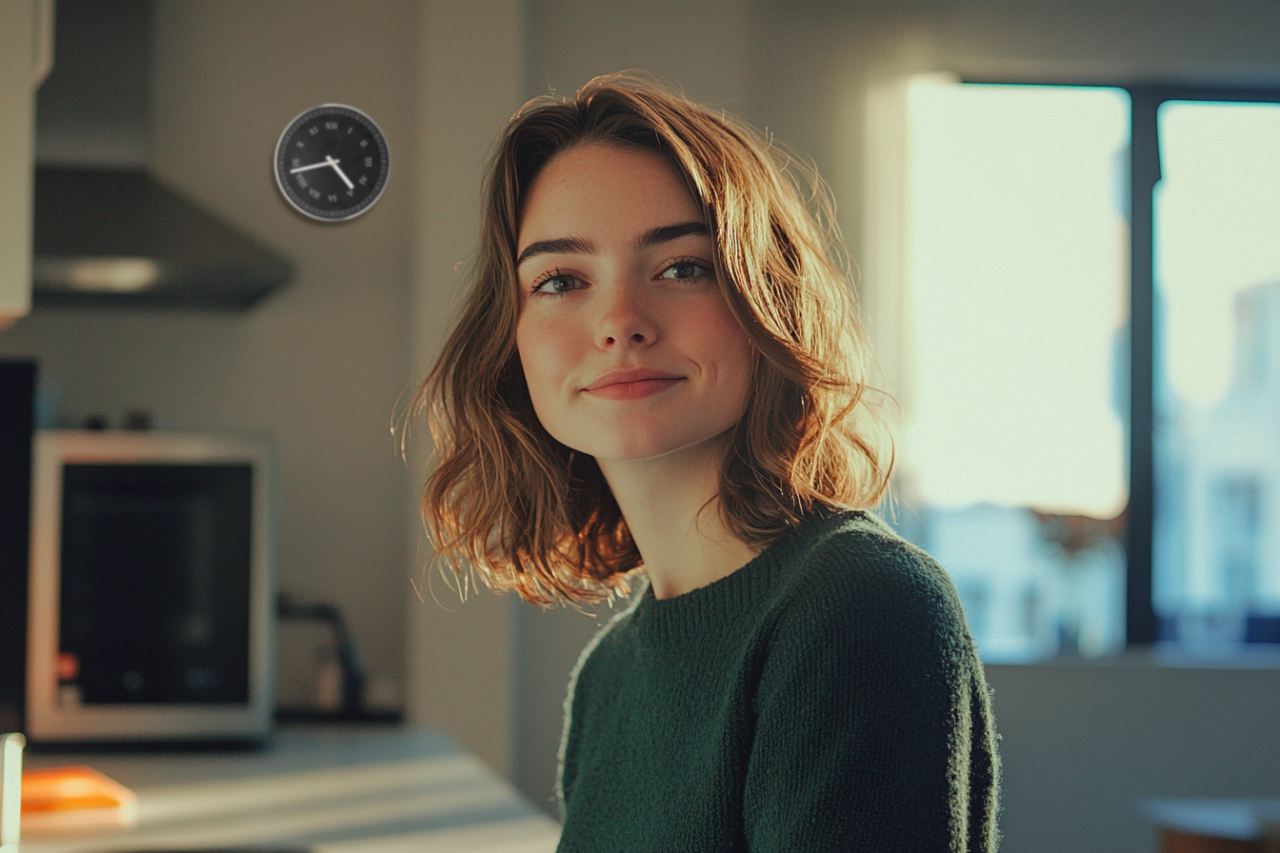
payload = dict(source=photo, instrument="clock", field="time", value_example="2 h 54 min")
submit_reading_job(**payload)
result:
4 h 43 min
